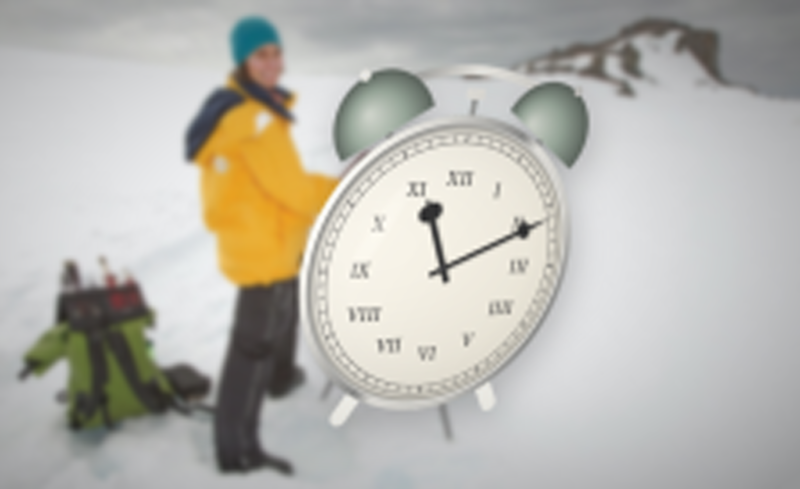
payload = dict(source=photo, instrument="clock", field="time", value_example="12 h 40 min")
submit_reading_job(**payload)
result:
11 h 11 min
